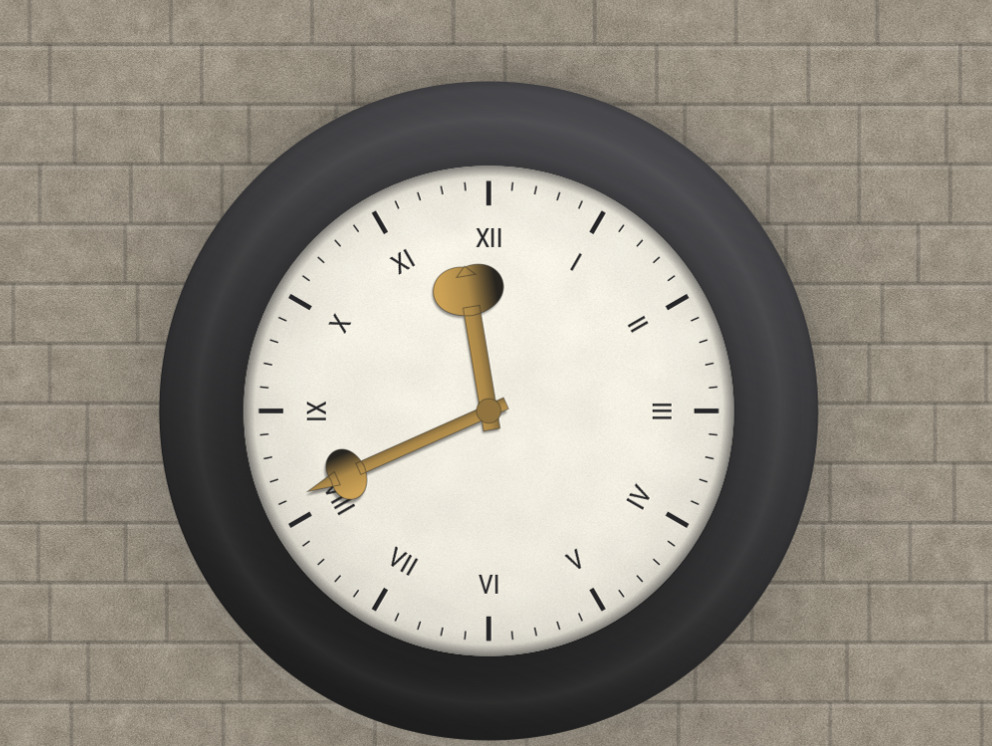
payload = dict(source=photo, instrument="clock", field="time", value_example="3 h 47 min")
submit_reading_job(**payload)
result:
11 h 41 min
